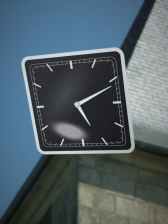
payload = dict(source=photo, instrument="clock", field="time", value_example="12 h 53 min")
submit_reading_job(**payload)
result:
5 h 11 min
